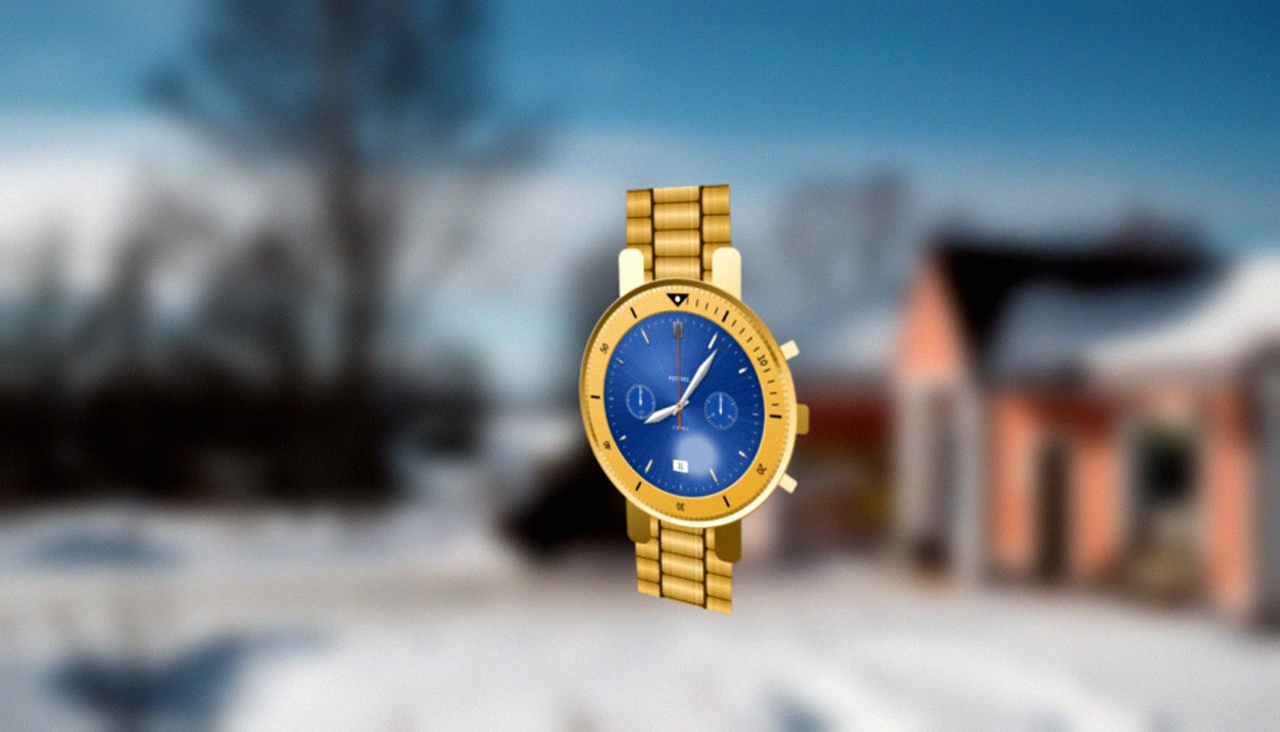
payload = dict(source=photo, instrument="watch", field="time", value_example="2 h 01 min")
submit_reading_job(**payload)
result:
8 h 06 min
